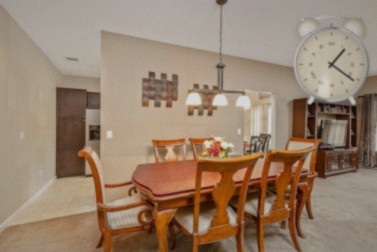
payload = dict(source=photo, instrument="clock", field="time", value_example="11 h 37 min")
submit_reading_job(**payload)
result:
1 h 21 min
